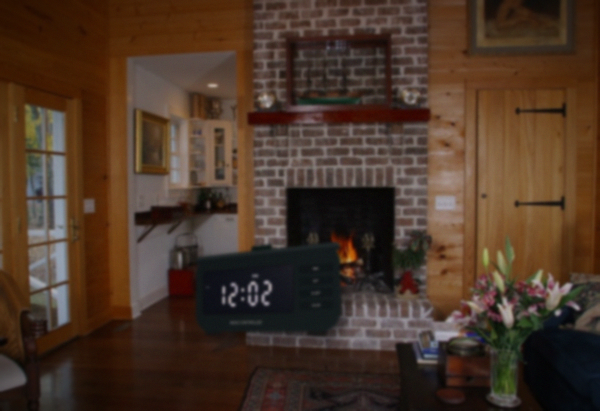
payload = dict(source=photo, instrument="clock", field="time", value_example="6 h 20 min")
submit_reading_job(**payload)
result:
12 h 02 min
